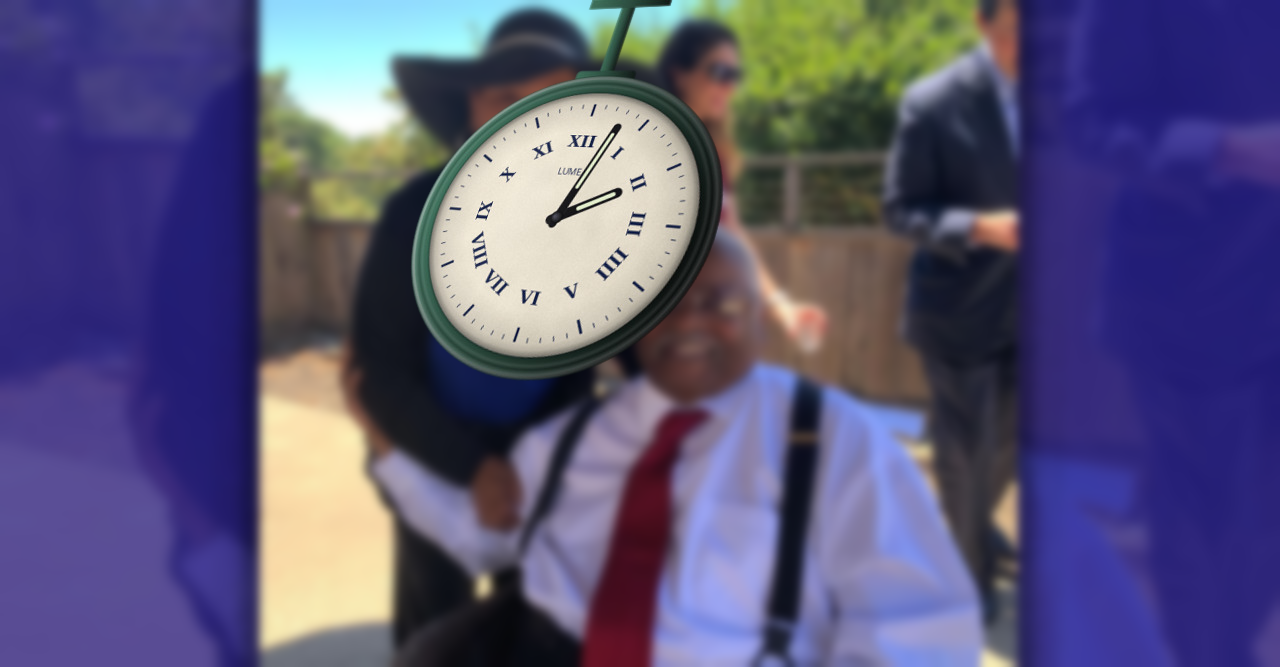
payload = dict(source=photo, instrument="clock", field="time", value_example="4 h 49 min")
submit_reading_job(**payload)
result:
2 h 03 min
